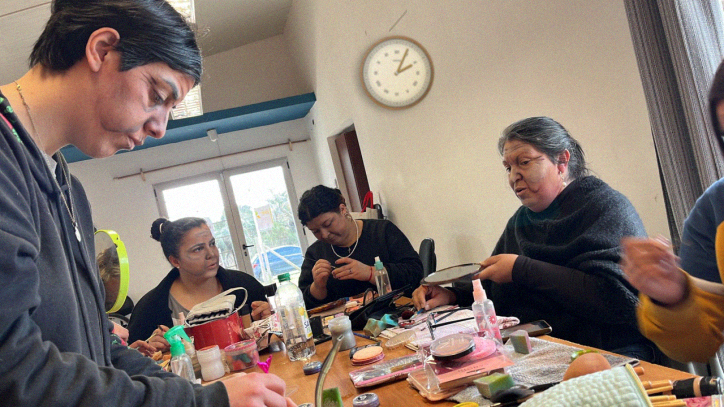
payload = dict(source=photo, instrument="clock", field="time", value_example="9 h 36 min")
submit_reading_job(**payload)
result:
2 h 04 min
